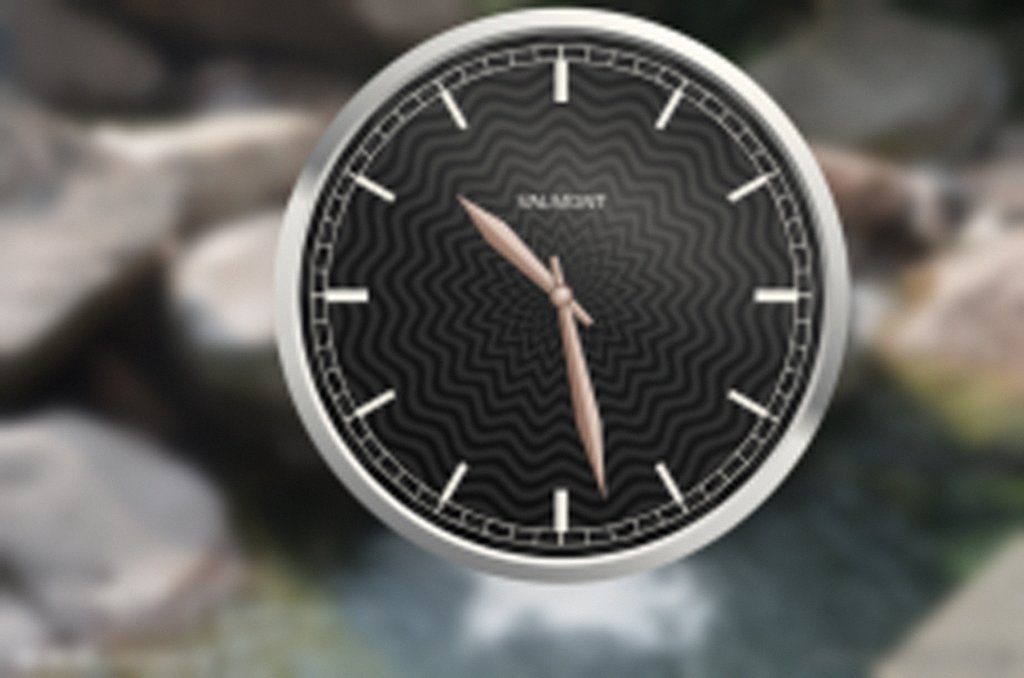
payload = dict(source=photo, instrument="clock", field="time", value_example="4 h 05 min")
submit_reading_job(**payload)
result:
10 h 28 min
